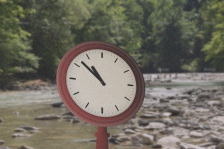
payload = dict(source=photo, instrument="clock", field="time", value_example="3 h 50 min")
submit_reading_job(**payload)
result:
10 h 52 min
